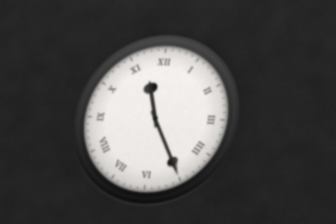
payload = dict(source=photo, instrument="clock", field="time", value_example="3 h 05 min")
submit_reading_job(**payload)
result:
11 h 25 min
